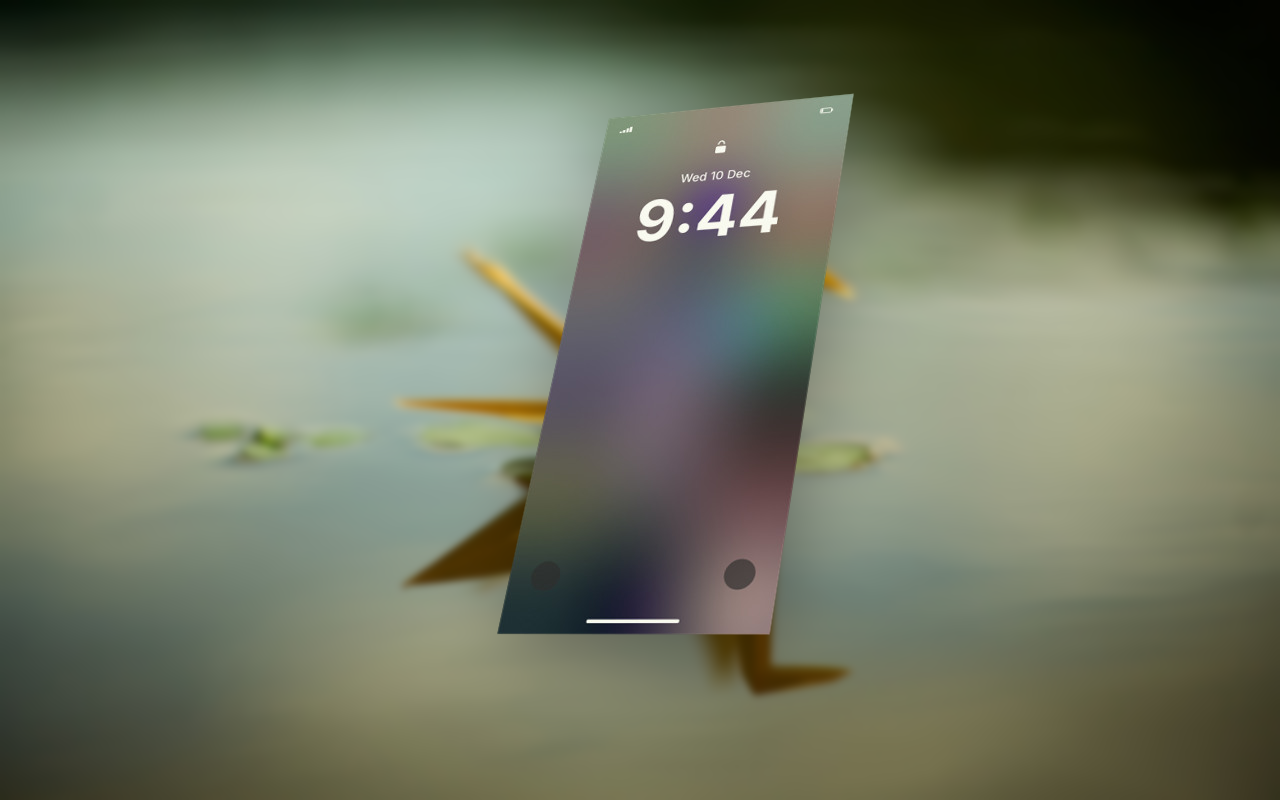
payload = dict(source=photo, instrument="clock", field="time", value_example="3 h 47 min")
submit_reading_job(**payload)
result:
9 h 44 min
